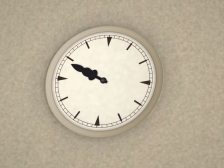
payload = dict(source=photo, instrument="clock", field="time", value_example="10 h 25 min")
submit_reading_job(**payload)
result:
9 h 49 min
